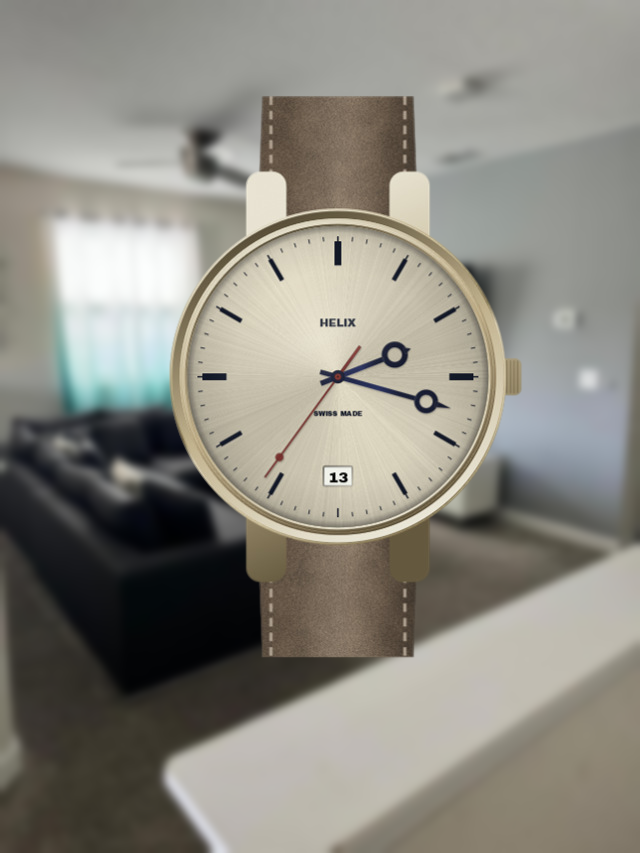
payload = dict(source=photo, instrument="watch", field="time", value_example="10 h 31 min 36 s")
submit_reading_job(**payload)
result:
2 h 17 min 36 s
